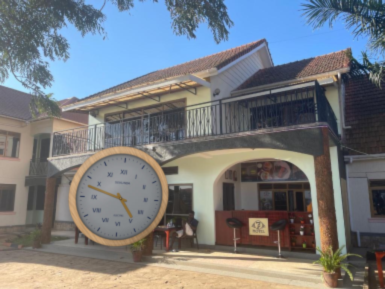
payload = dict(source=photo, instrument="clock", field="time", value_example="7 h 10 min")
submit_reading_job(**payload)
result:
4 h 48 min
